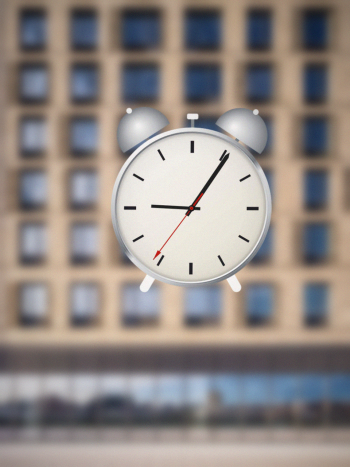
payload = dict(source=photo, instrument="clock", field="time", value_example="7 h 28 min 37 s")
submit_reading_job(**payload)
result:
9 h 05 min 36 s
